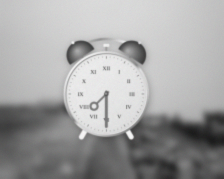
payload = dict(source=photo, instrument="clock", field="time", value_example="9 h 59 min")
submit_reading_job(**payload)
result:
7 h 30 min
